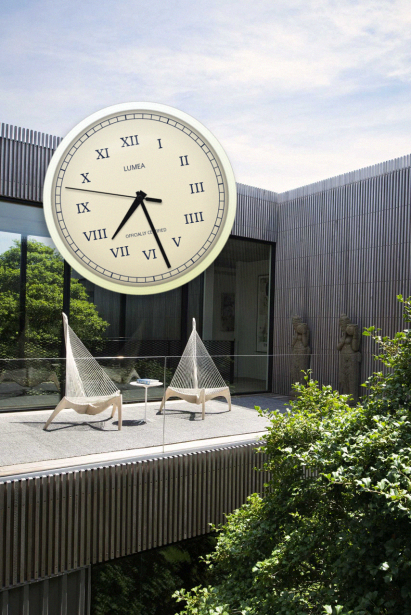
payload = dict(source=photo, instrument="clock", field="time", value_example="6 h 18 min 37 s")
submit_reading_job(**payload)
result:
7 h 27 min 48 s
